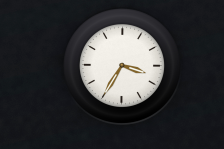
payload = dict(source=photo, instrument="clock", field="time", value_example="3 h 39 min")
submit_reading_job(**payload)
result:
3 h 35 min
